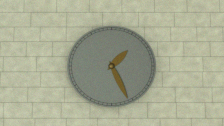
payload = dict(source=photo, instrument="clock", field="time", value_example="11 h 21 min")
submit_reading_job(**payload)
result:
1 h 26 min
